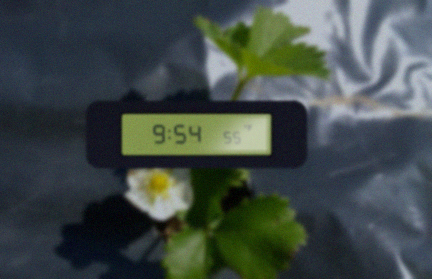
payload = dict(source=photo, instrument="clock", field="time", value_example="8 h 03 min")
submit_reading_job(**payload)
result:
9 h 54 min
